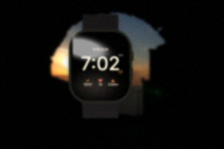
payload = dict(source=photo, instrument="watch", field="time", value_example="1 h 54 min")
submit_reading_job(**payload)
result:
7 h 02 min
